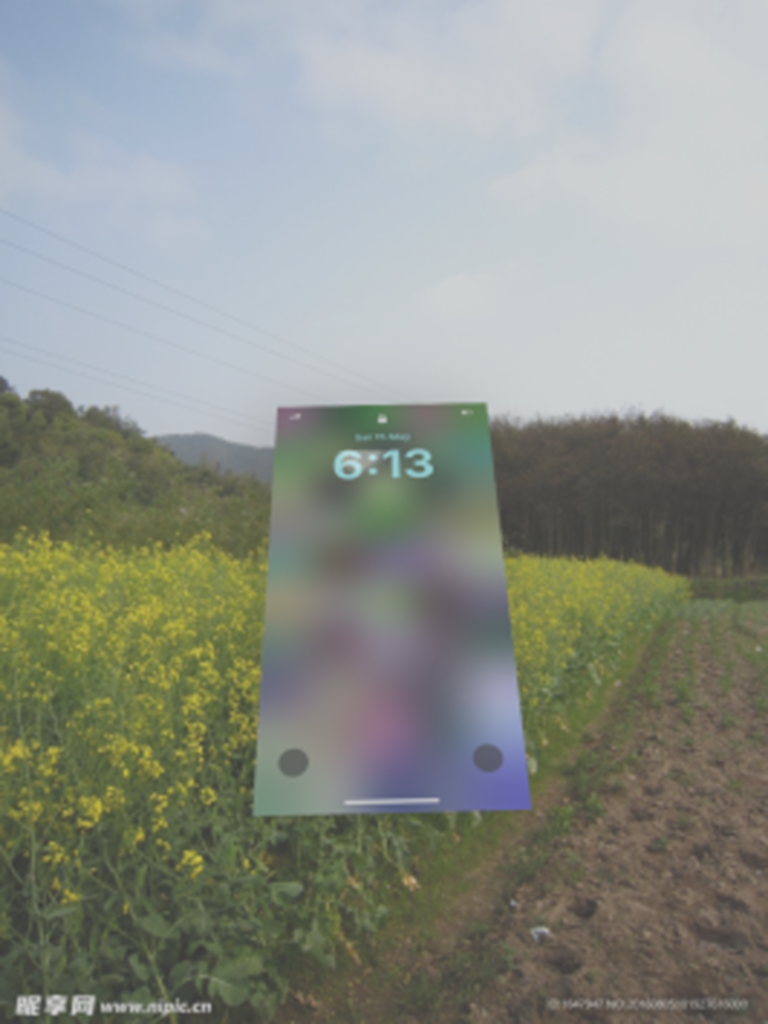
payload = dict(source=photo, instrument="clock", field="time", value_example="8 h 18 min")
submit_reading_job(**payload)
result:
6 h 13 min
